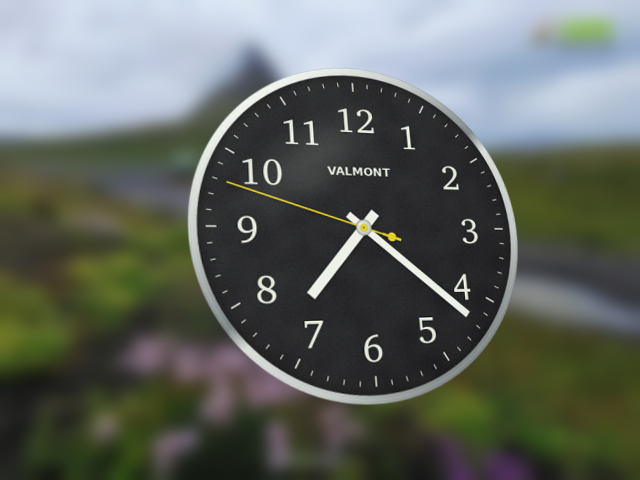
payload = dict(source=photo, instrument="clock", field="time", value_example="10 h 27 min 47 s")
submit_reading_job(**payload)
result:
7 h 21 min 48 s
